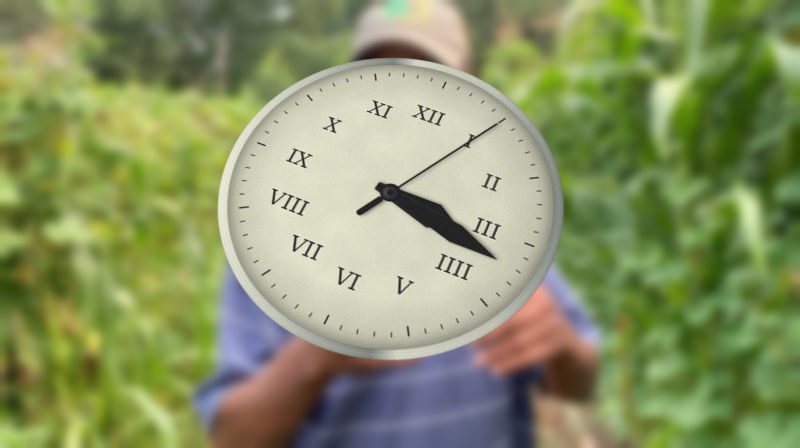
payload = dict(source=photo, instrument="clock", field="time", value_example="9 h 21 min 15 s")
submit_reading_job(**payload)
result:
3 h 17 min 05 s
